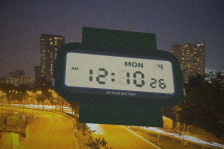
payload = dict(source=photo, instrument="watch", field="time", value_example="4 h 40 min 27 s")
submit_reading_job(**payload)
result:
12 h 10 min 26 s
